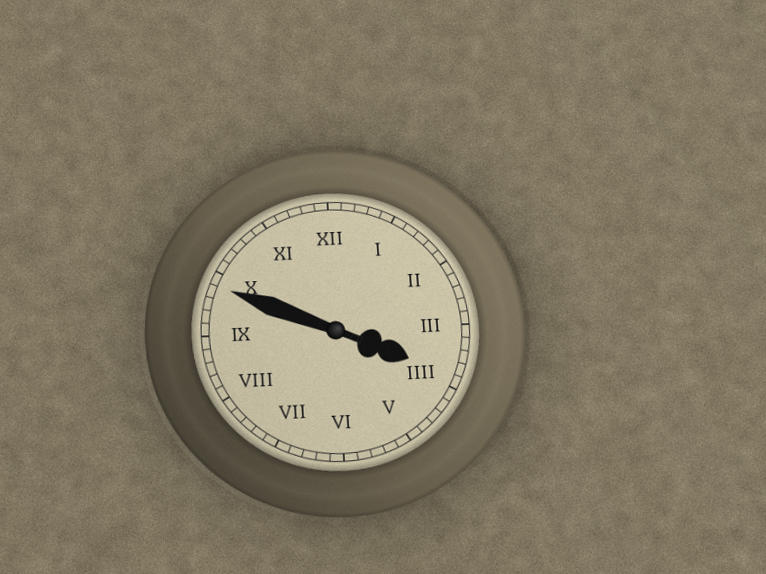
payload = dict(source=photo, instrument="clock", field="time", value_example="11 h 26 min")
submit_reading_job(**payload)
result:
3 h 49 min
